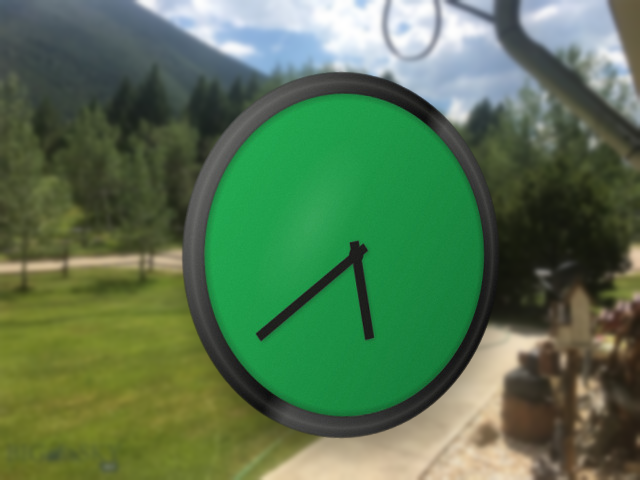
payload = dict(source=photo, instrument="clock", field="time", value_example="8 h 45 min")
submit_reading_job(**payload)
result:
5 h 39 min
